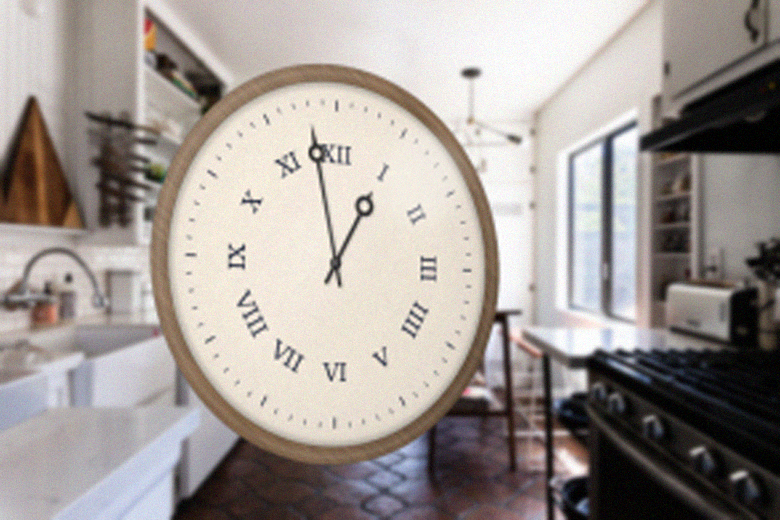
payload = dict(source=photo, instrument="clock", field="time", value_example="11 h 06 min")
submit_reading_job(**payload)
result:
12 h 58 min
